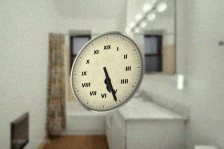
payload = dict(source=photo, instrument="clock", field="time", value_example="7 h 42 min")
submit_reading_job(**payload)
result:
5 h 26 min
